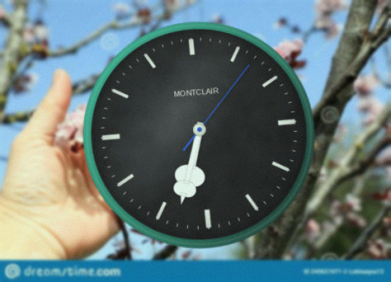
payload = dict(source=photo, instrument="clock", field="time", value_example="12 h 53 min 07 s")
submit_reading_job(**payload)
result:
6 h 33 min 07 s
